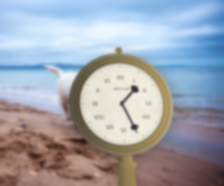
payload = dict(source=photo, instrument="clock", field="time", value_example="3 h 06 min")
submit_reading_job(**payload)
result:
1 h 26 min
